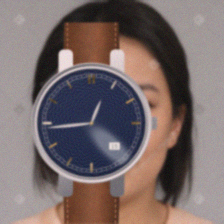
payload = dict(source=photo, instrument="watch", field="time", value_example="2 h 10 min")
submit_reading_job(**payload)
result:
12 h 44 min
